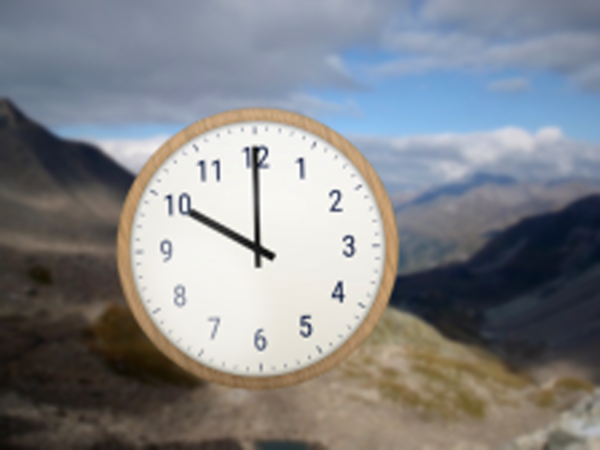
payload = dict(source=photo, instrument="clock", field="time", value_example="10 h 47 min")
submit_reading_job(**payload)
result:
10 h 00 min
